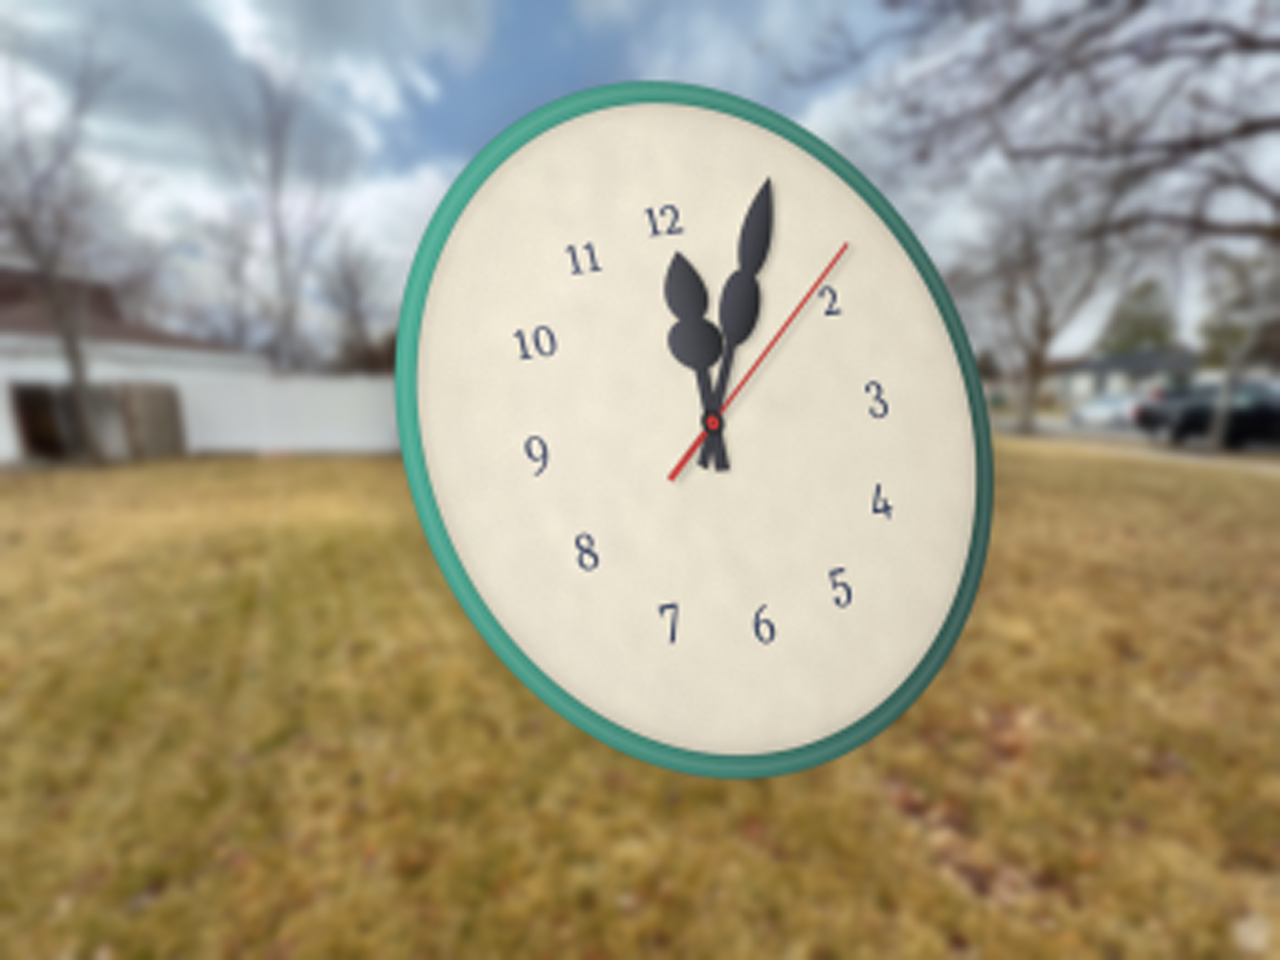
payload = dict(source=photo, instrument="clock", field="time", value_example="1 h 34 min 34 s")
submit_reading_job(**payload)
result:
12 h 05 min 09 s
